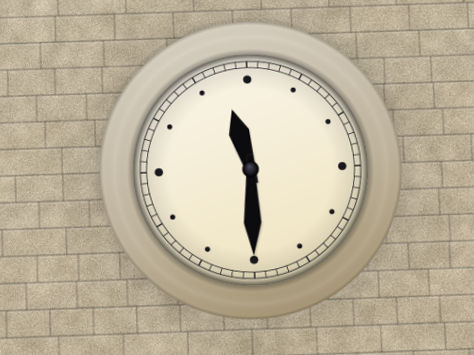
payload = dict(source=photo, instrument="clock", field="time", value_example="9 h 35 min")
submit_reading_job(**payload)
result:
11 h 30 min
